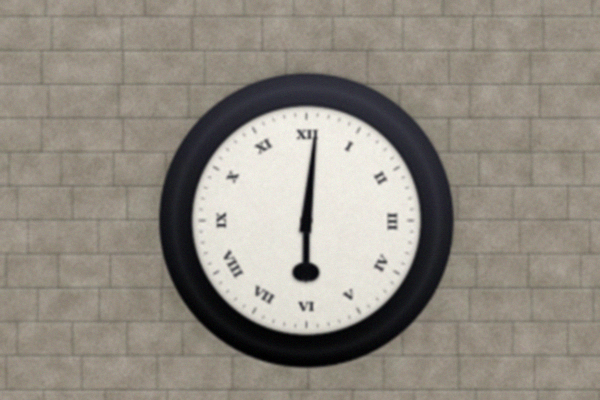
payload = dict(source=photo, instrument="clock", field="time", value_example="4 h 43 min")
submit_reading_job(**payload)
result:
6 h 01 min
